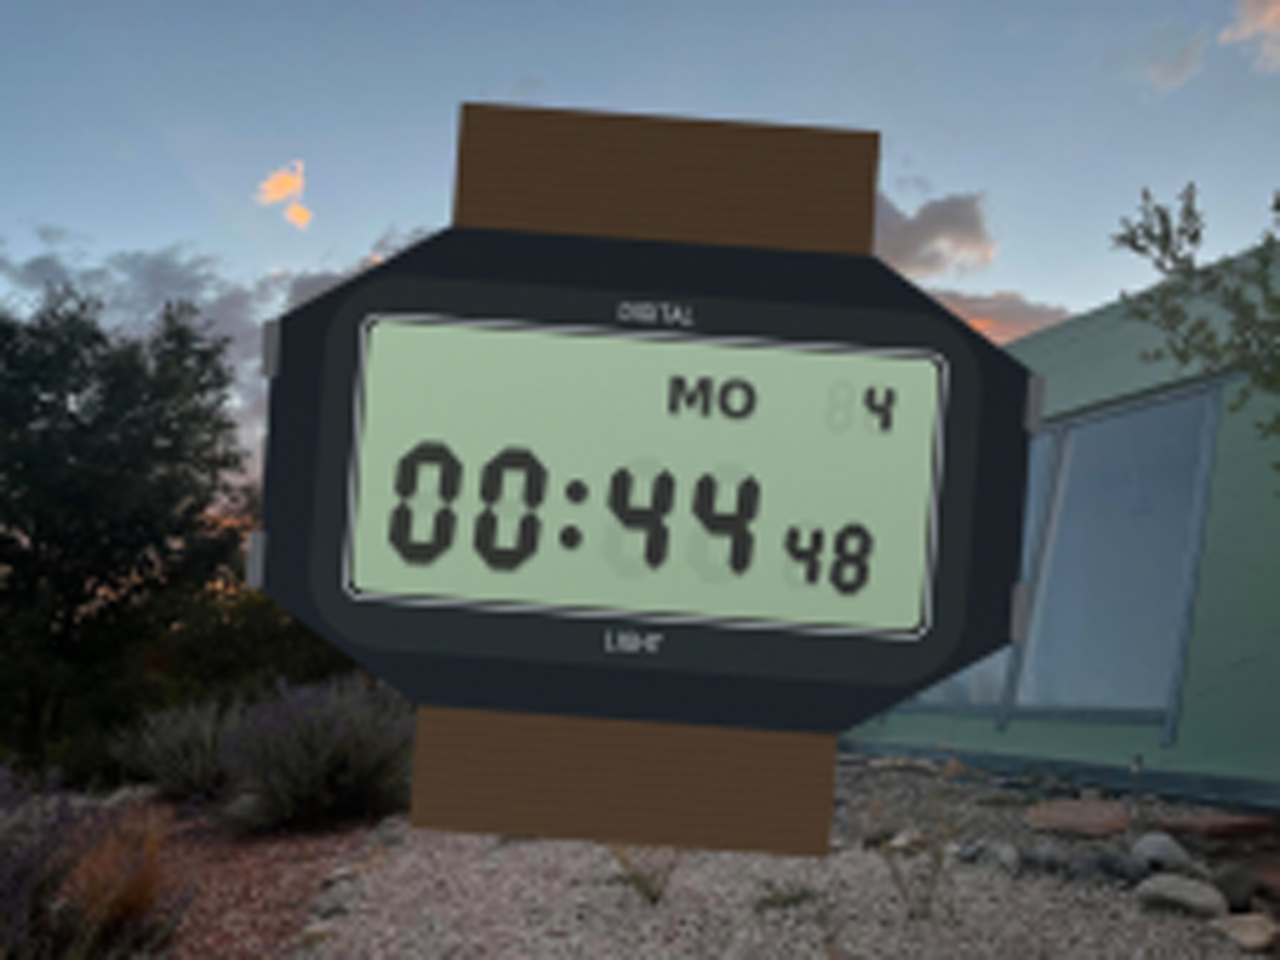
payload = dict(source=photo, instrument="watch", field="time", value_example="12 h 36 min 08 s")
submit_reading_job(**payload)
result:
0 h 44 min 48 s
